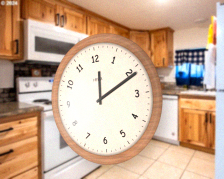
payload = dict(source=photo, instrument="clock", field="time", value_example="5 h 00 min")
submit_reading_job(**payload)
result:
12 h 11 min
